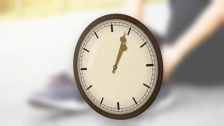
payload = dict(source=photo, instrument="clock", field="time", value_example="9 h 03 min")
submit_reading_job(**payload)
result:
1 h 04 min
